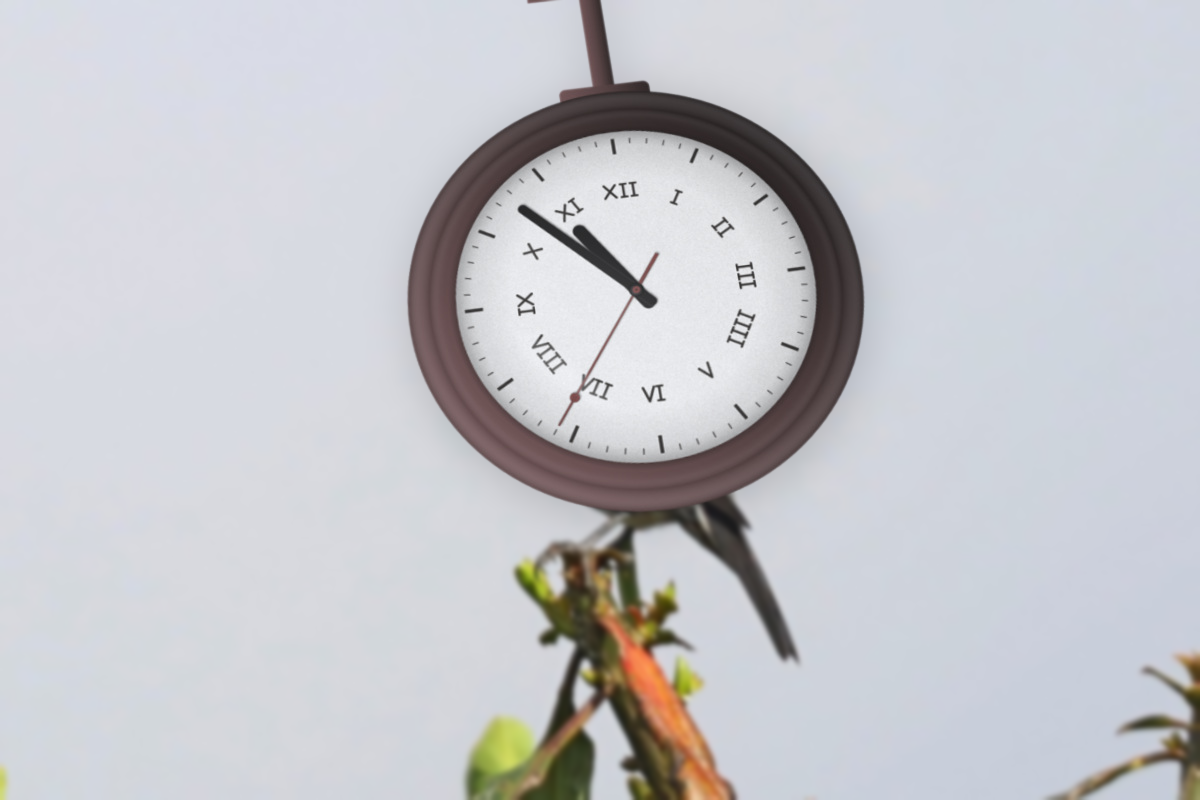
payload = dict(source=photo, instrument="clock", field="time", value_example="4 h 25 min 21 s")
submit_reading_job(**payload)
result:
10 h 52 min 36 s
